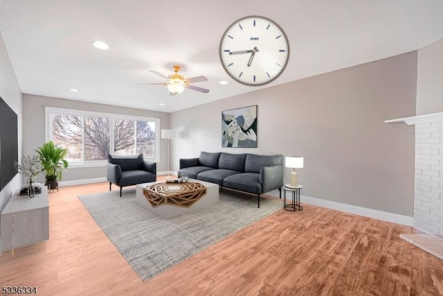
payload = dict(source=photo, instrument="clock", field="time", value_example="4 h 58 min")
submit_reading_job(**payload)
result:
6 h 44 min
